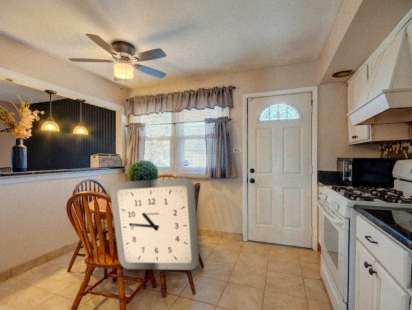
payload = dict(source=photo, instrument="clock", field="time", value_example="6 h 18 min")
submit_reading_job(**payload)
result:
10 h 46 min
